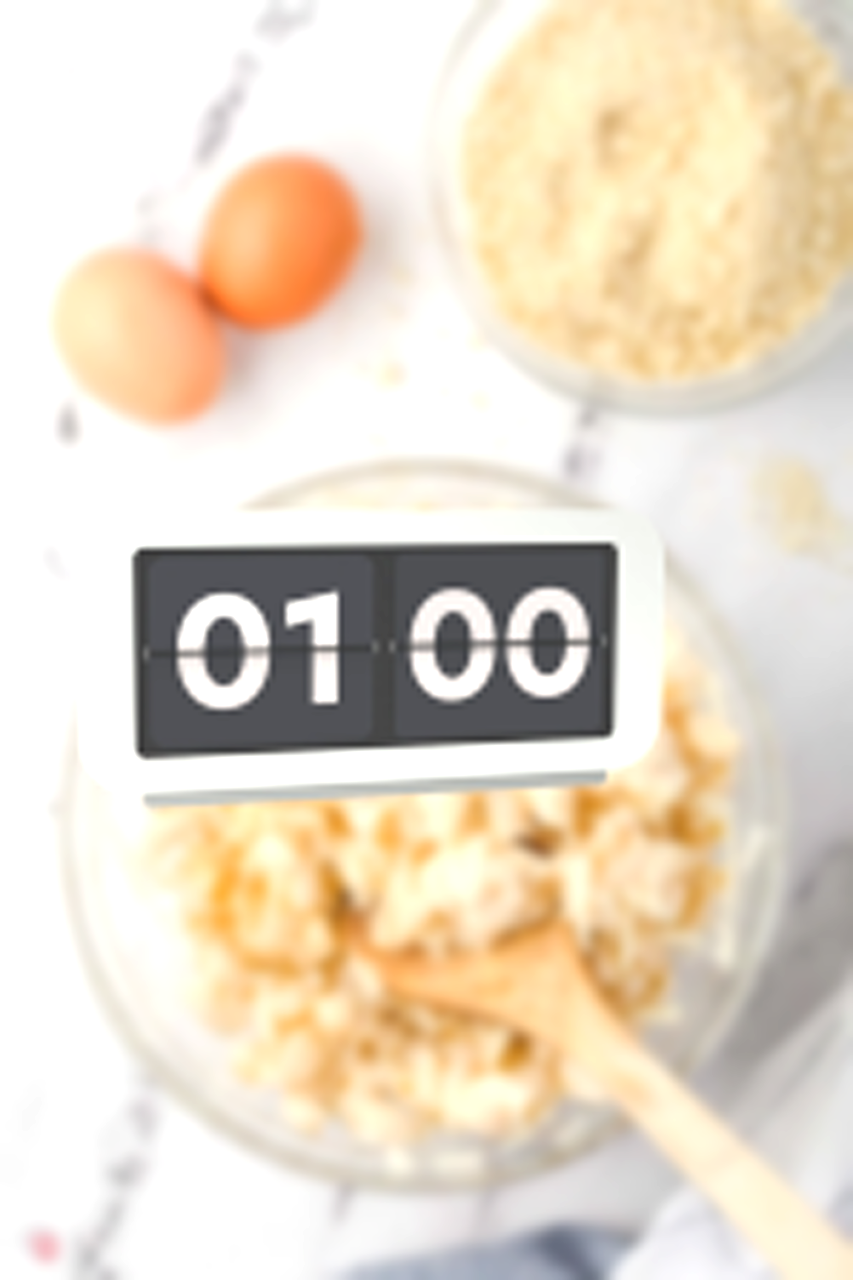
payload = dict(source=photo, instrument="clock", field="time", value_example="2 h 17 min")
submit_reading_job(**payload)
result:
1 h 00 min
